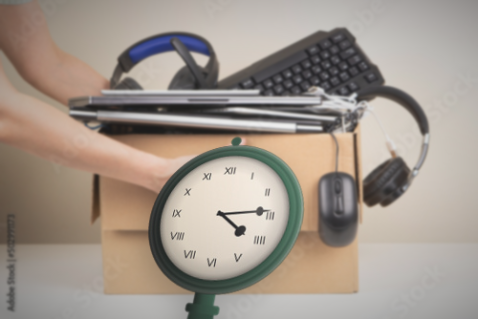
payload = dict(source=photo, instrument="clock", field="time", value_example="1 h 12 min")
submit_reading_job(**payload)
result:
4 h 14 min
